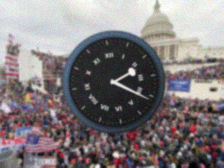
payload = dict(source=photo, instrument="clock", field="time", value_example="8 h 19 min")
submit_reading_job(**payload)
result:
2 h 21 min
